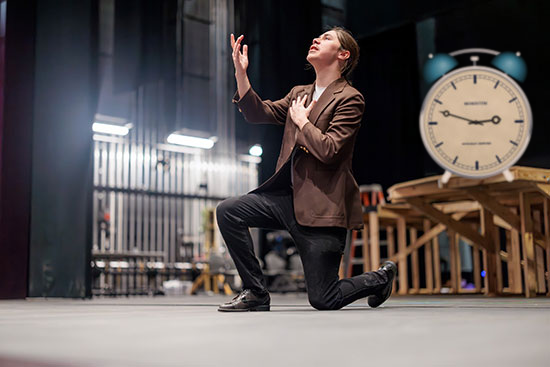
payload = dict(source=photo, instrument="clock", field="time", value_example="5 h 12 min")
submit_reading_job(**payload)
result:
2 h 48 min
